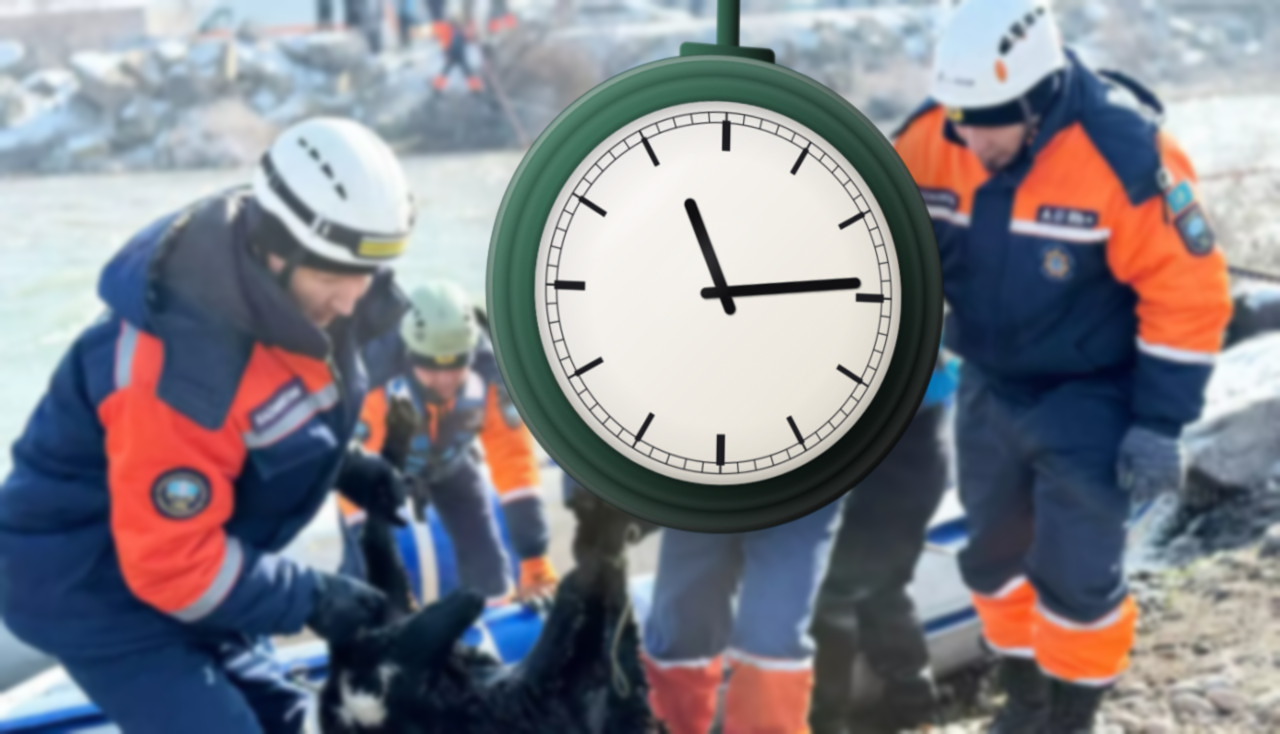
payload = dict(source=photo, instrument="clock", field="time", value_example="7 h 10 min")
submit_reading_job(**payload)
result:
11 h 14 min
